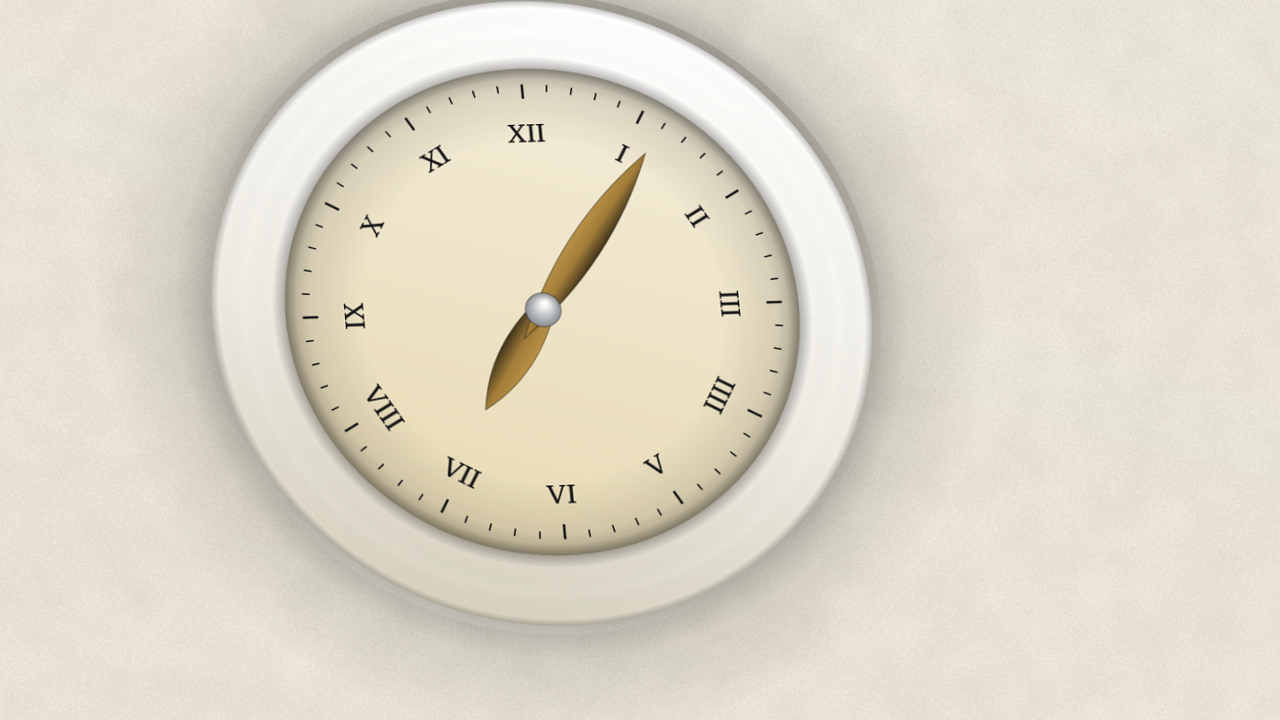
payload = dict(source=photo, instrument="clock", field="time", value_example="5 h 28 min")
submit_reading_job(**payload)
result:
7 h 06 min
